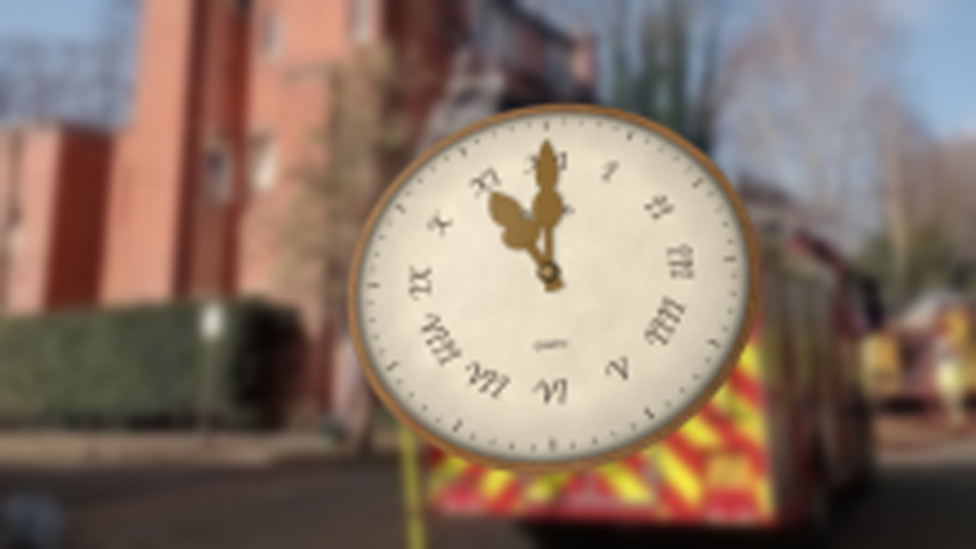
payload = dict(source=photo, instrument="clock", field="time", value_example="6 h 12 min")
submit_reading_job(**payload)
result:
11 h 00 min
